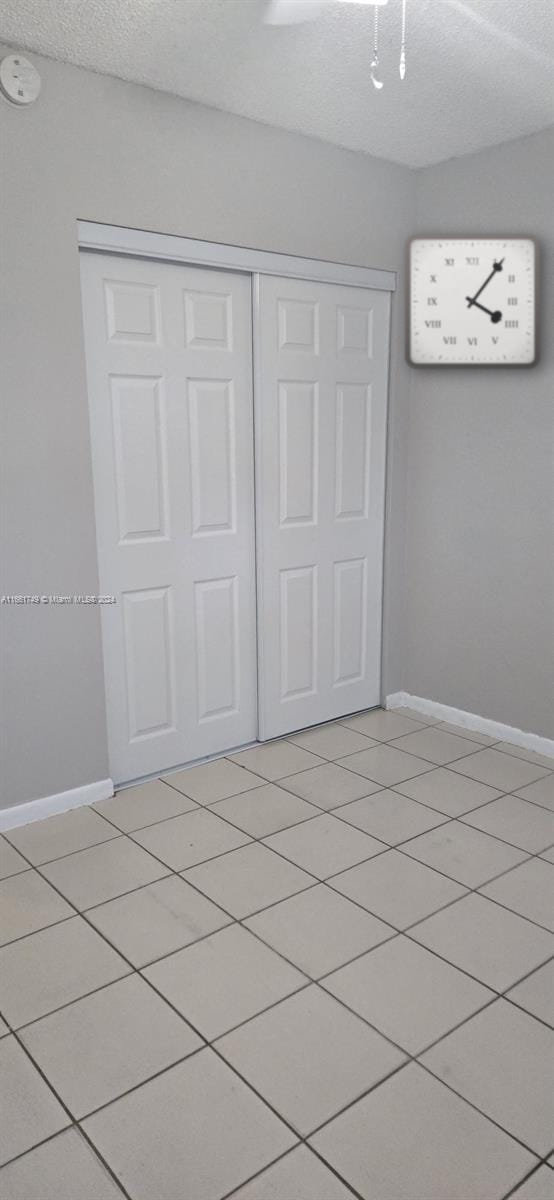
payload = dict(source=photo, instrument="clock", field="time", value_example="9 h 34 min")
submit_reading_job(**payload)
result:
4 h 06 min
